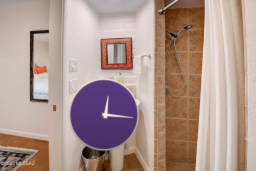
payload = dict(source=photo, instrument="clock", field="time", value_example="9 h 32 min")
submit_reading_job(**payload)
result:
12 h 16 min
